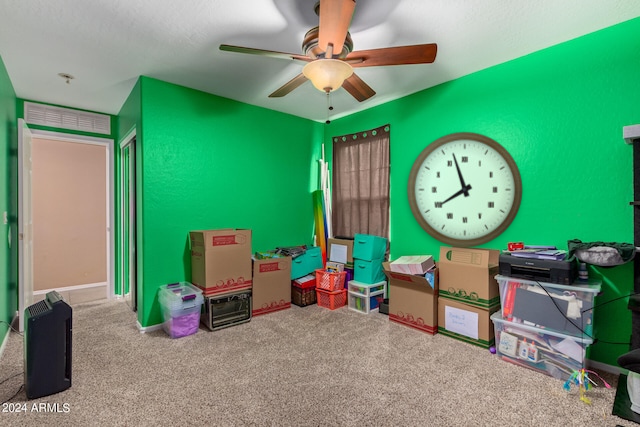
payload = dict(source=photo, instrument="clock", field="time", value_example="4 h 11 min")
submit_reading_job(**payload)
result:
7 h 57 min
